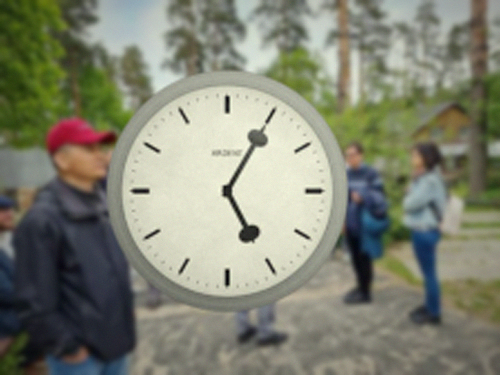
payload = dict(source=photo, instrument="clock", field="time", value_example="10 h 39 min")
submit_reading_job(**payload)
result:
5 h 05 min
